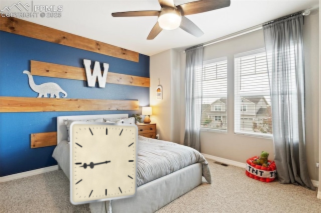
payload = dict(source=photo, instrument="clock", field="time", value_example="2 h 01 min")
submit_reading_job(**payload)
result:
8 h 44 min
